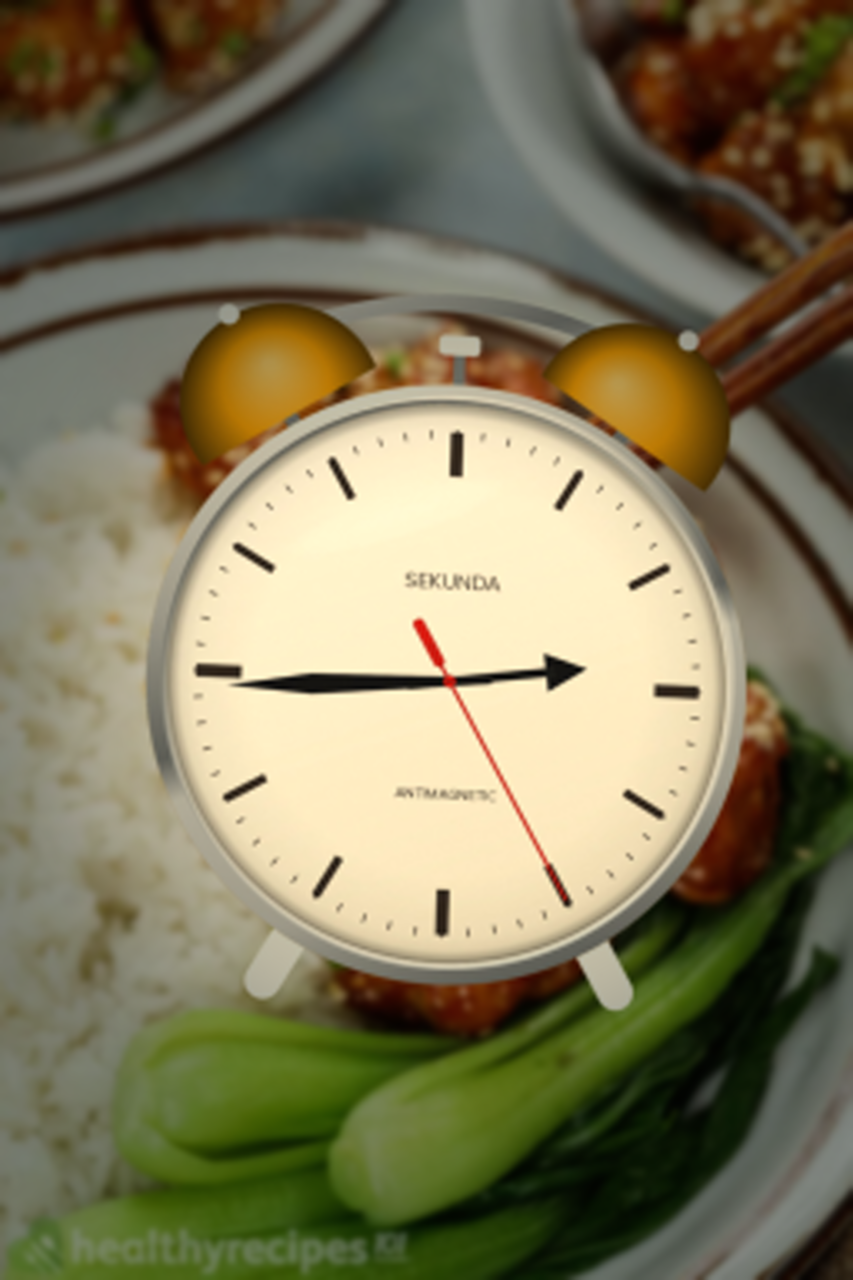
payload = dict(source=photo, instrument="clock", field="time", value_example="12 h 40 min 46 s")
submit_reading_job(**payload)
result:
2 h 44 min 25 s
